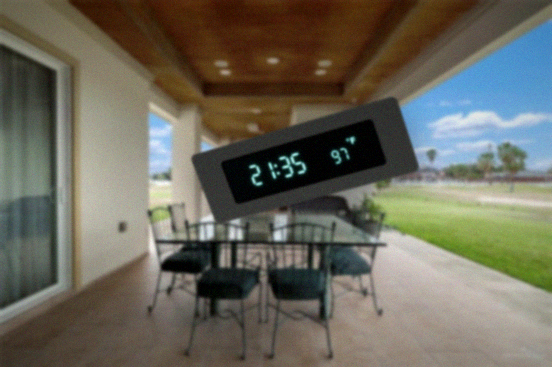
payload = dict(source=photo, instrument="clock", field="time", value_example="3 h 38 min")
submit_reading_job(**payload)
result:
21 h 35 min
